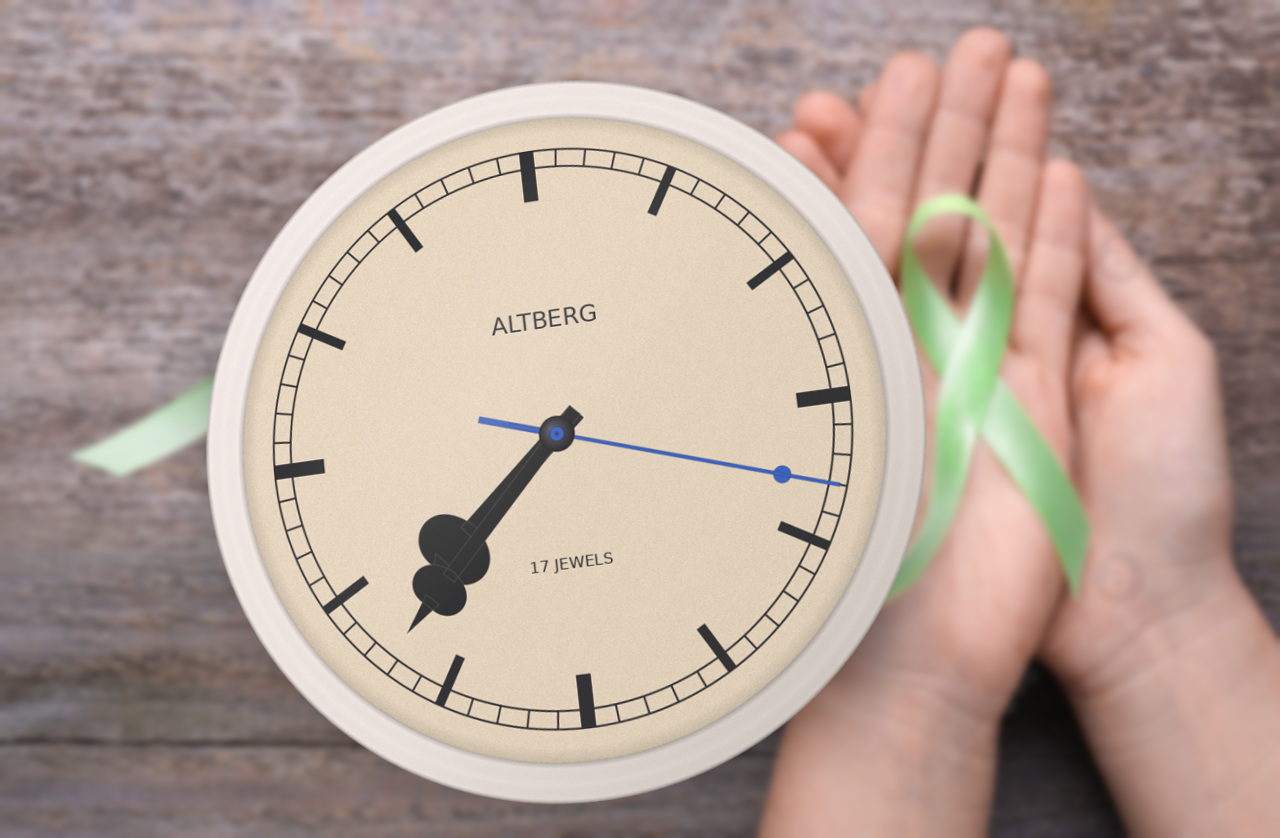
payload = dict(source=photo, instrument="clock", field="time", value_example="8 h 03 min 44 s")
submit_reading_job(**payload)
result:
7 h 37 min 18 s
